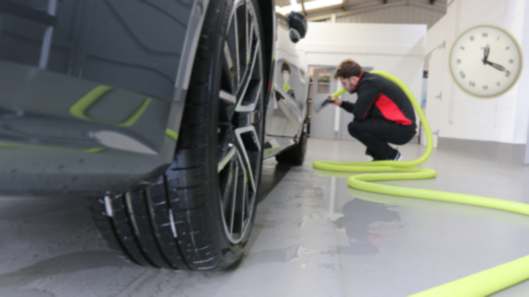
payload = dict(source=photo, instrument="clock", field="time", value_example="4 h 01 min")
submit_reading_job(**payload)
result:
12 h 19 min
